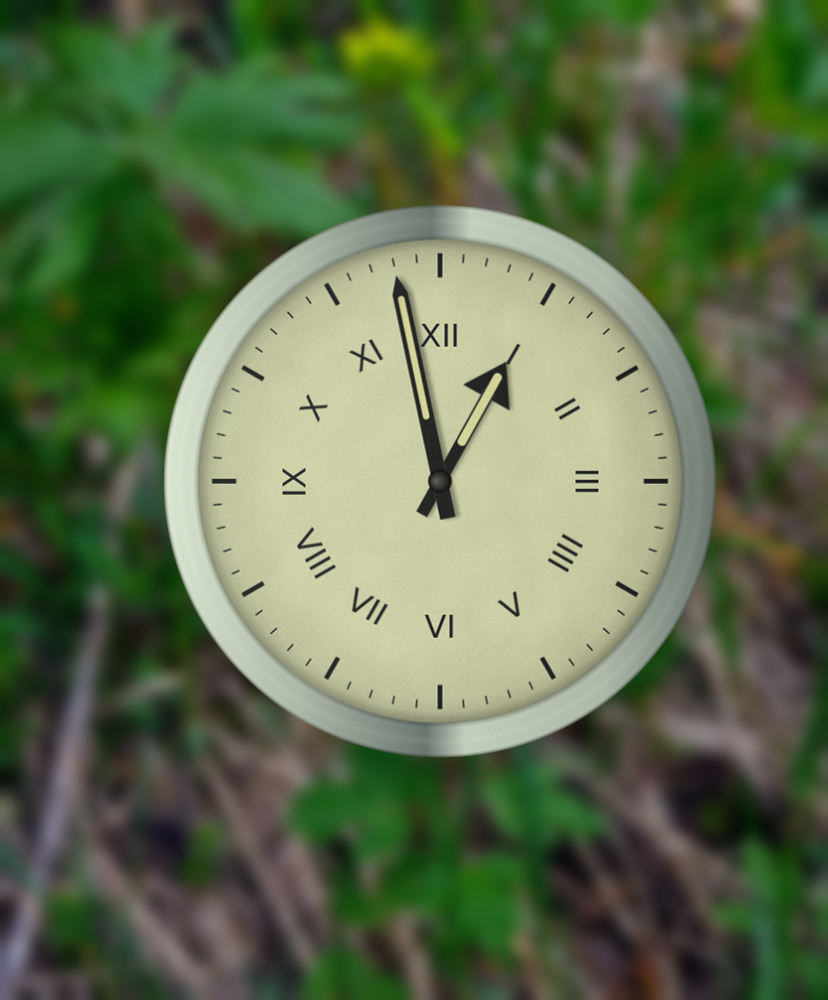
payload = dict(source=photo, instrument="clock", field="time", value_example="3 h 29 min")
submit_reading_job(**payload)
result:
12 h 58 min
